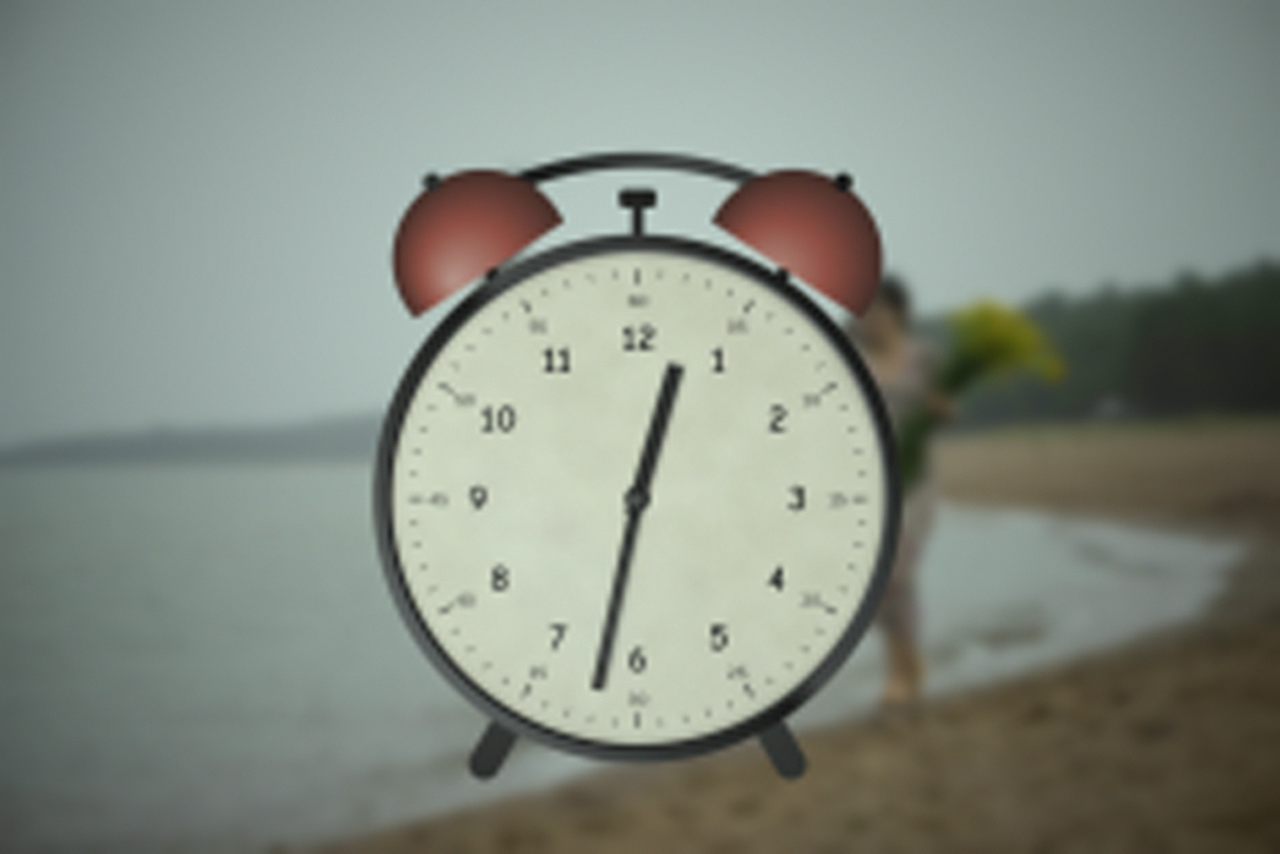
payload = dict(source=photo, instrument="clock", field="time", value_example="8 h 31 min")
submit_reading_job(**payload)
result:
12 h 32 min
